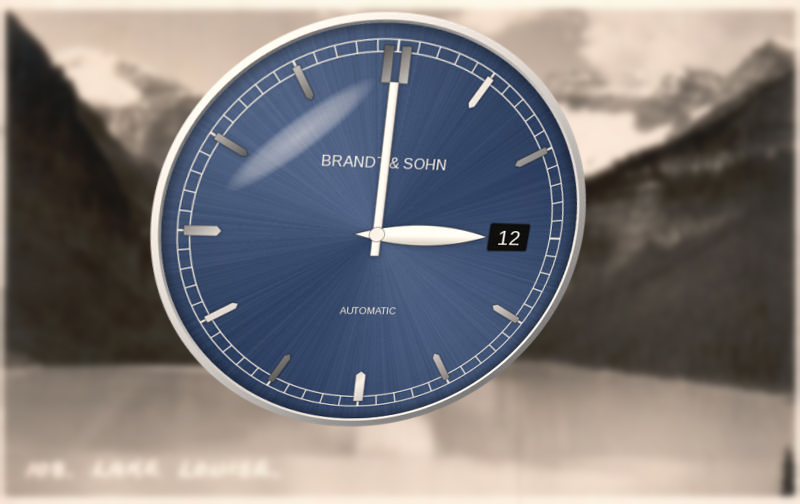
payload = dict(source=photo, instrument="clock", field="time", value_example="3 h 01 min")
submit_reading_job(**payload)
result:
3 h 00 min
